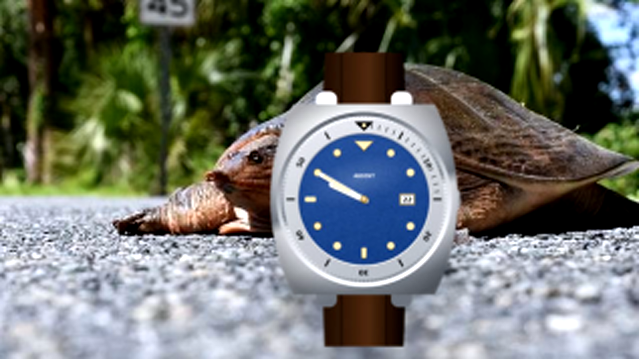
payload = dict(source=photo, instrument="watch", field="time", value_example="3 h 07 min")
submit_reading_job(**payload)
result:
9 h 50 min
